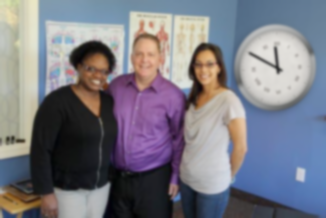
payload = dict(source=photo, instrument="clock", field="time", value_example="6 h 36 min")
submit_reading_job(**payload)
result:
11 h 50 min
